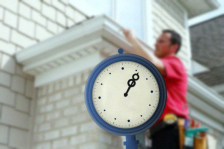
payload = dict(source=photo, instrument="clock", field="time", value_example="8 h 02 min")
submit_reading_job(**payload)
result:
1 h 06 min
